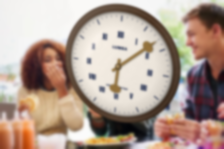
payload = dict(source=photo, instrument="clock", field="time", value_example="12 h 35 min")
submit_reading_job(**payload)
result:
6 h 08 min
